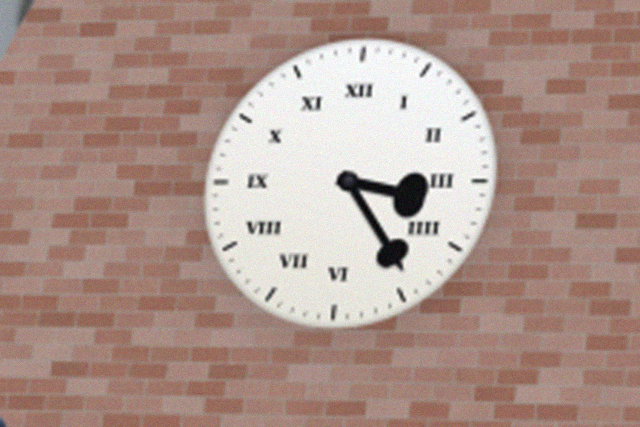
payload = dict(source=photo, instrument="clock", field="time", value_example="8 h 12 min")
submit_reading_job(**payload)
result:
3 h 24 min
